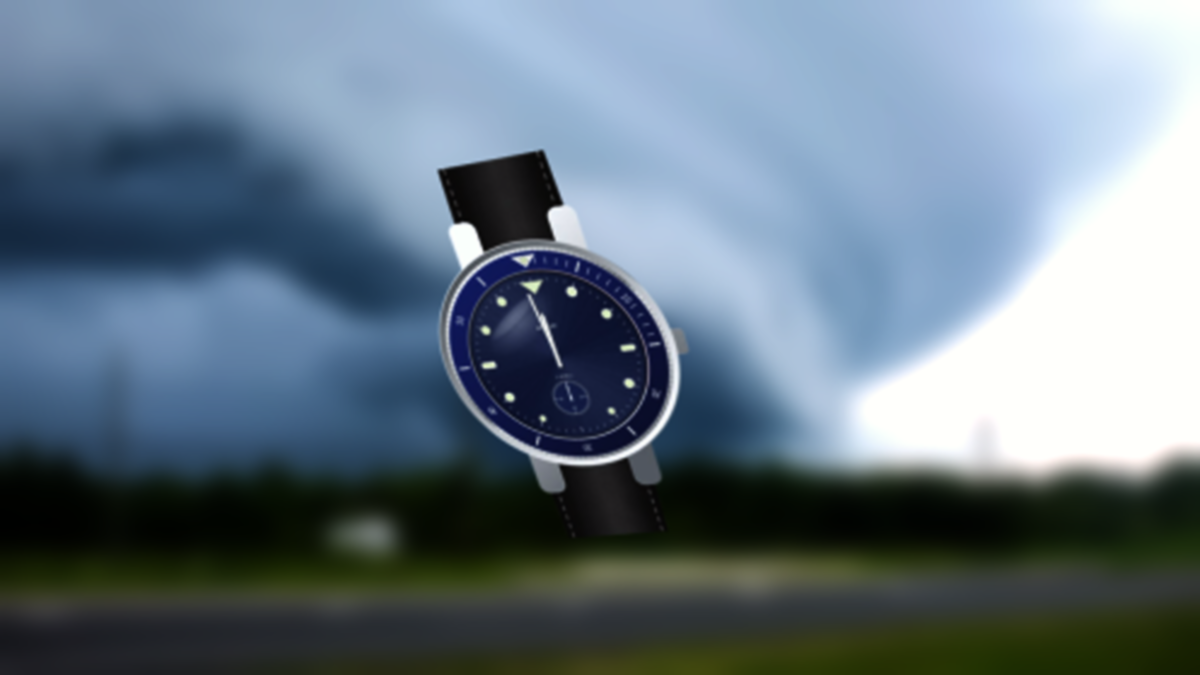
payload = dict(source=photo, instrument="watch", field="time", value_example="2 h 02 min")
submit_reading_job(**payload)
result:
11 h 59 min
